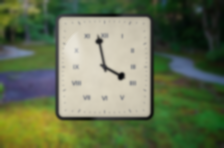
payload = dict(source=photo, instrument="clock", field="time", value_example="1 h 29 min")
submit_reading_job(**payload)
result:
3 h 58 min
